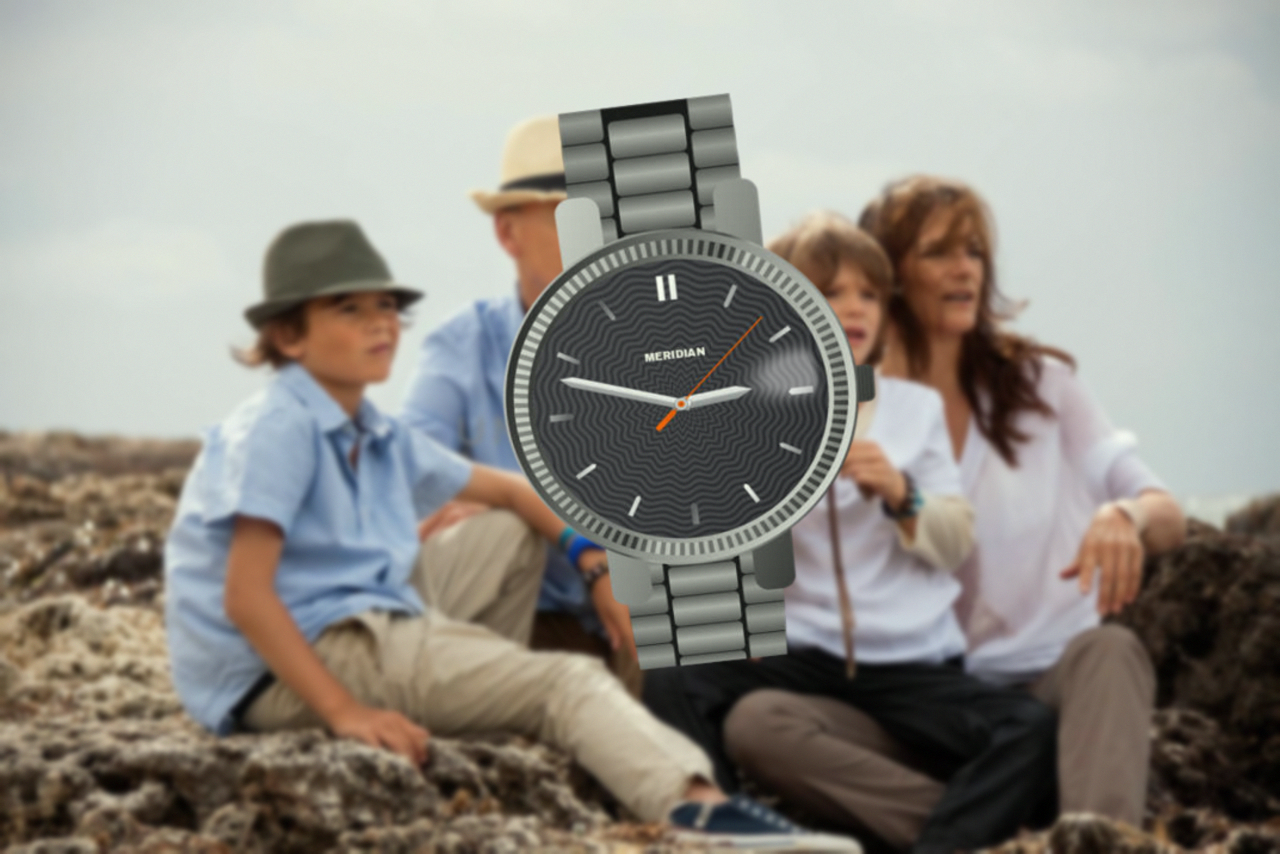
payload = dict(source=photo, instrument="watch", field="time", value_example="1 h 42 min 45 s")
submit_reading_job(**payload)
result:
2 h 48 min 08 s
